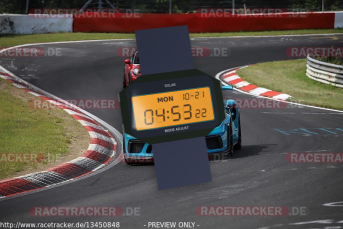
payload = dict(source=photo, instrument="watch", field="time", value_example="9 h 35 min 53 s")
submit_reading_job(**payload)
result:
4 h 53 min 22 s
